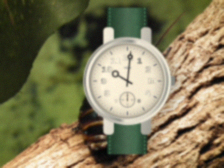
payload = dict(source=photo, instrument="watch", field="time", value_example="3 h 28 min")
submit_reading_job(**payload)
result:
10 h 01 min
